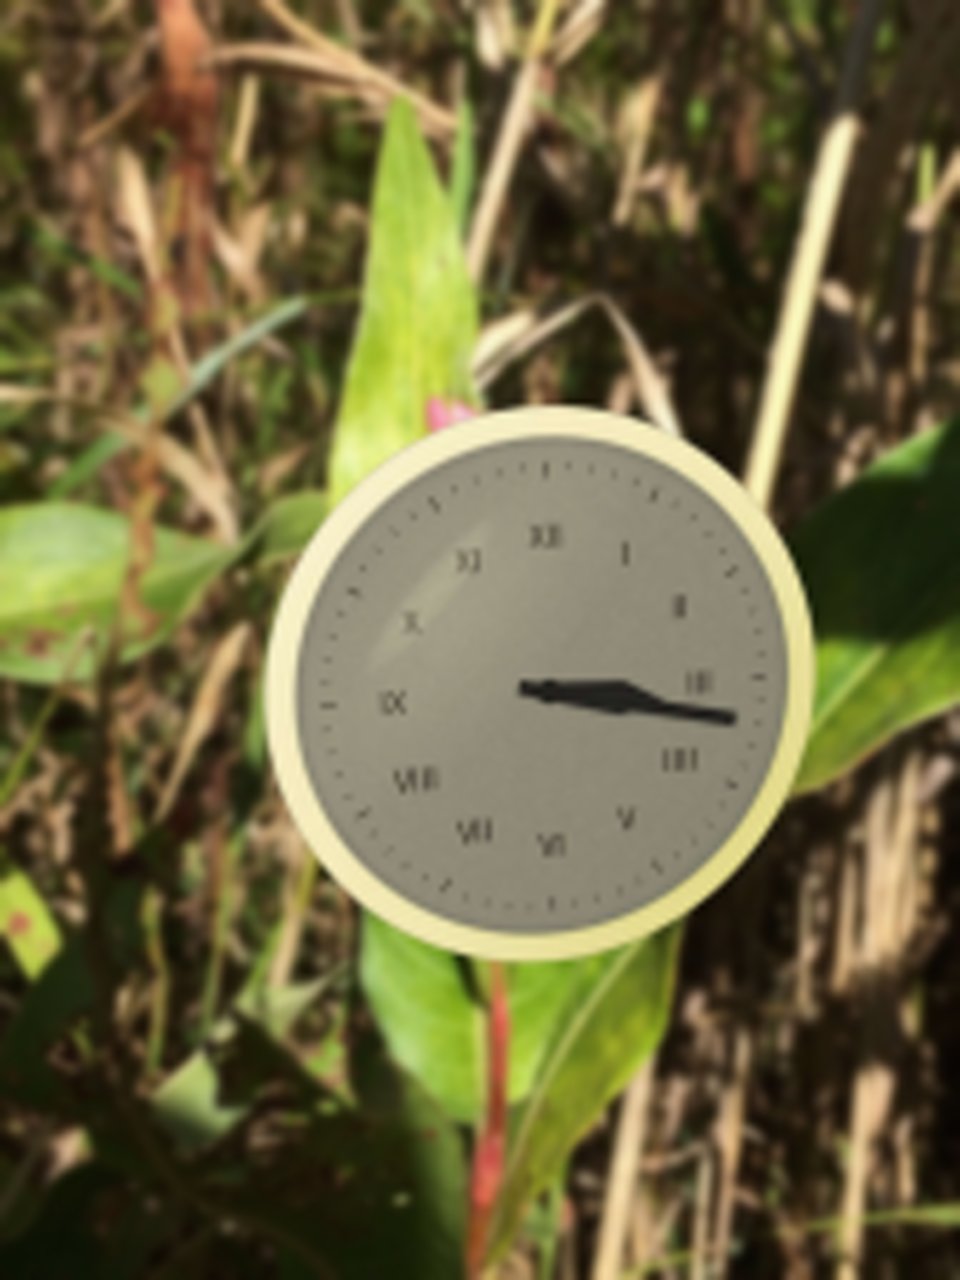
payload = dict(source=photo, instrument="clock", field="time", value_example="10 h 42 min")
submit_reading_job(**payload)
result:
3 h 17 min
